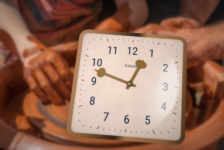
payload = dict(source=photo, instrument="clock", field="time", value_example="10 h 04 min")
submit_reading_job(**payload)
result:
12 h 48 min
